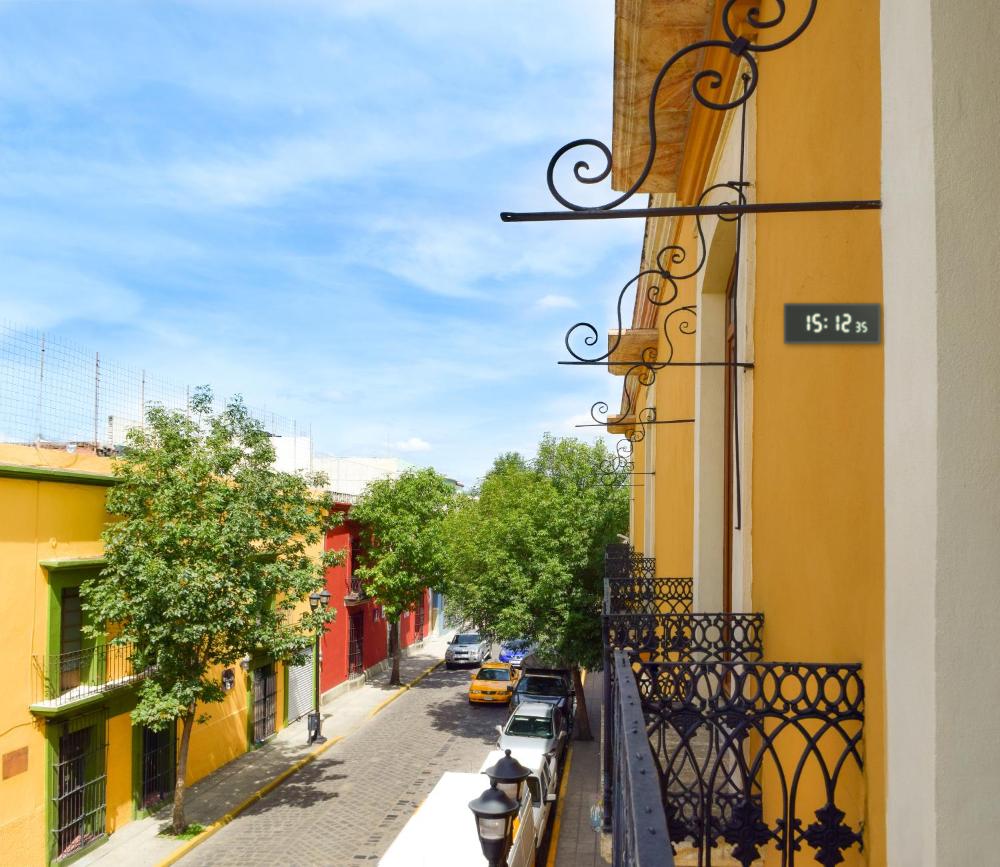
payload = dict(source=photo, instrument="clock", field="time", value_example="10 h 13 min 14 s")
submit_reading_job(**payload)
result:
15 h 12 min 35 s
